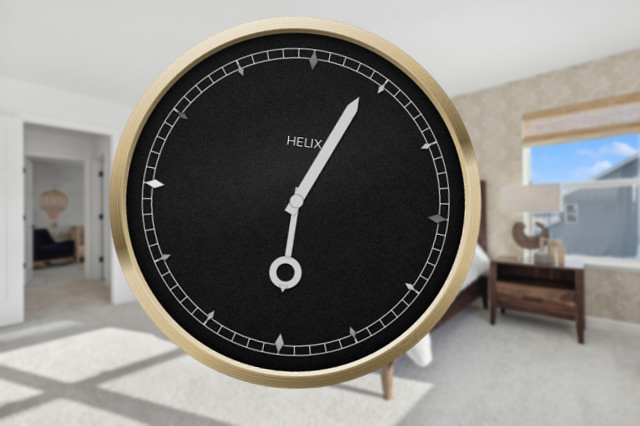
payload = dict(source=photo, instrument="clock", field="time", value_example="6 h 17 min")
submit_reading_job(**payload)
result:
6 h 04 min
